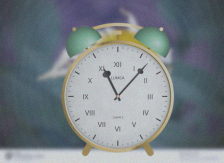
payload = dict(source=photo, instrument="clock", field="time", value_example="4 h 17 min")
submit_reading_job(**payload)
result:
11 h 07 min
